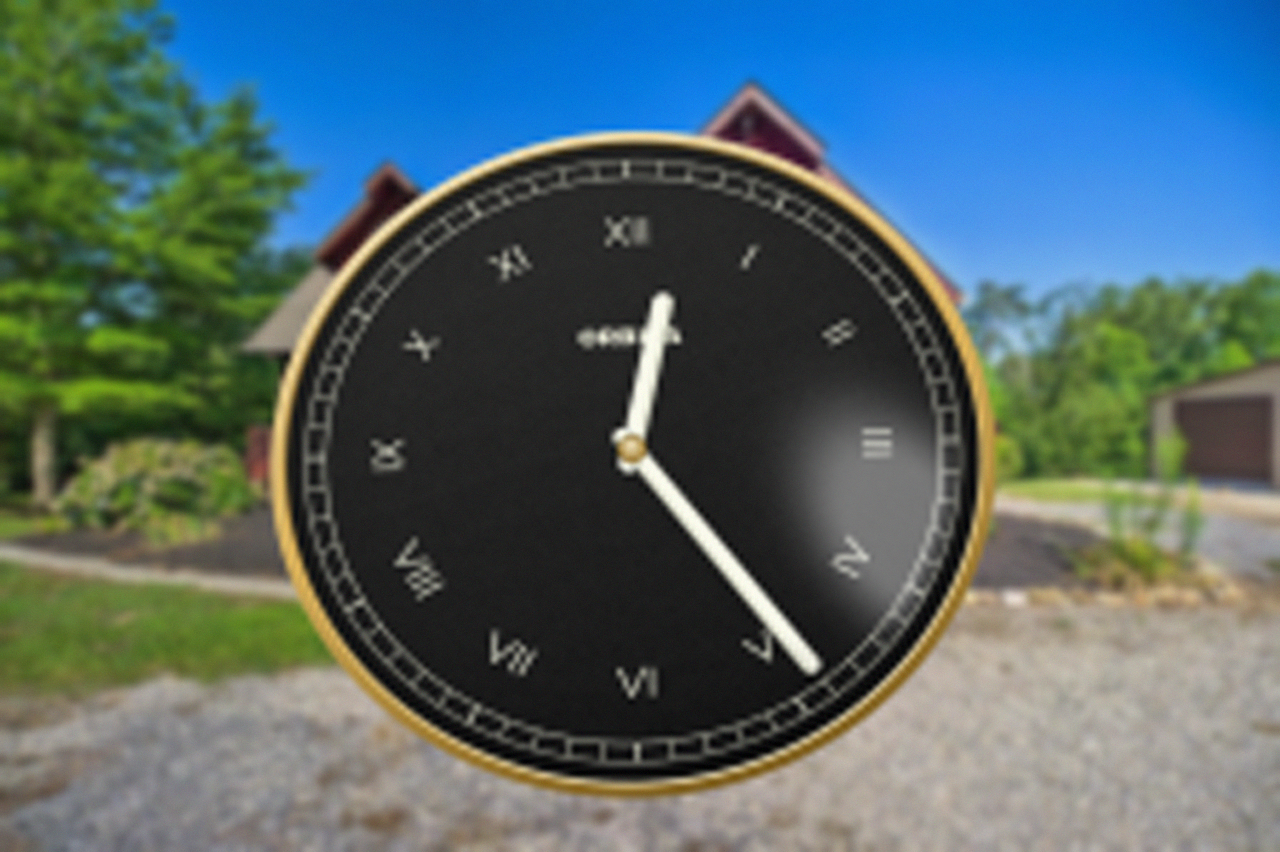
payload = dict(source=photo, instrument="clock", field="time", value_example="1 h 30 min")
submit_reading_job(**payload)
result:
12 h 24 min
